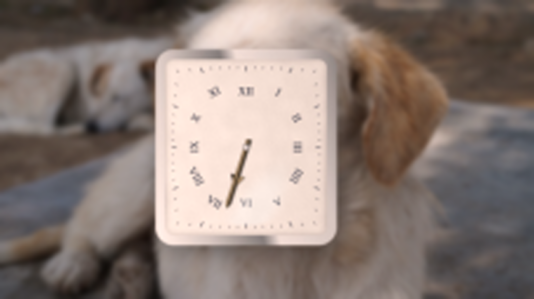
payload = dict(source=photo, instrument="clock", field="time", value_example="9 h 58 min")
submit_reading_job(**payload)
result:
6 h 33 min
